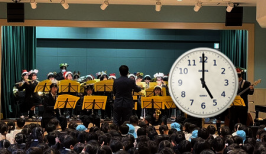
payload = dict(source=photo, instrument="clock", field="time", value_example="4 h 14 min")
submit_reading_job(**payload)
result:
5 h 00 min
